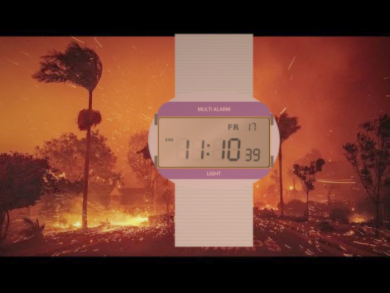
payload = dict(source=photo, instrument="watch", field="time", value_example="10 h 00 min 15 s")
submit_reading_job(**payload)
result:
11 h 10 min 39 s
